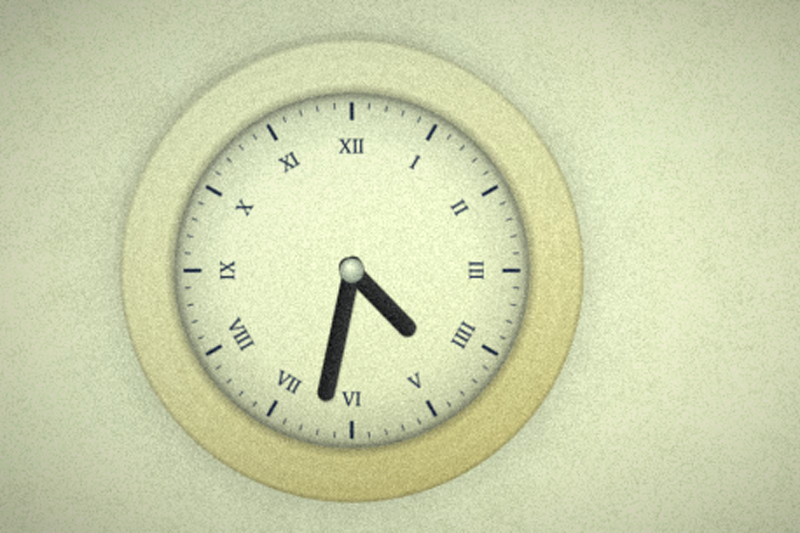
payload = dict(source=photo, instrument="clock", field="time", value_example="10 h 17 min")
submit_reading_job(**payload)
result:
4 h 32 min
